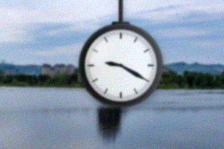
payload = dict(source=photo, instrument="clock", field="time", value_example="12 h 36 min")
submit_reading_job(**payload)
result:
9 h 20 min
